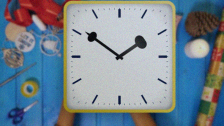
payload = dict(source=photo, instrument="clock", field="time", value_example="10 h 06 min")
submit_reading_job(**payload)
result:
1 h 51 min
